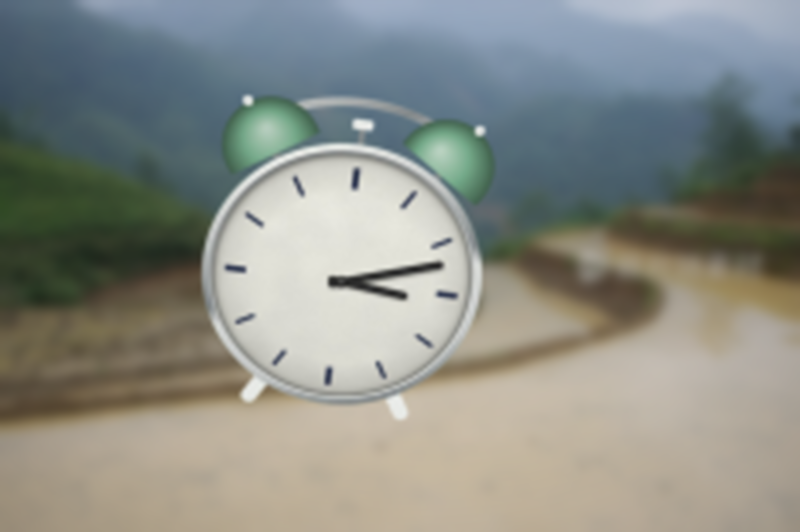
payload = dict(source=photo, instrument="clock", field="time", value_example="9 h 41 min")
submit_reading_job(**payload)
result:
3 h 12 min
